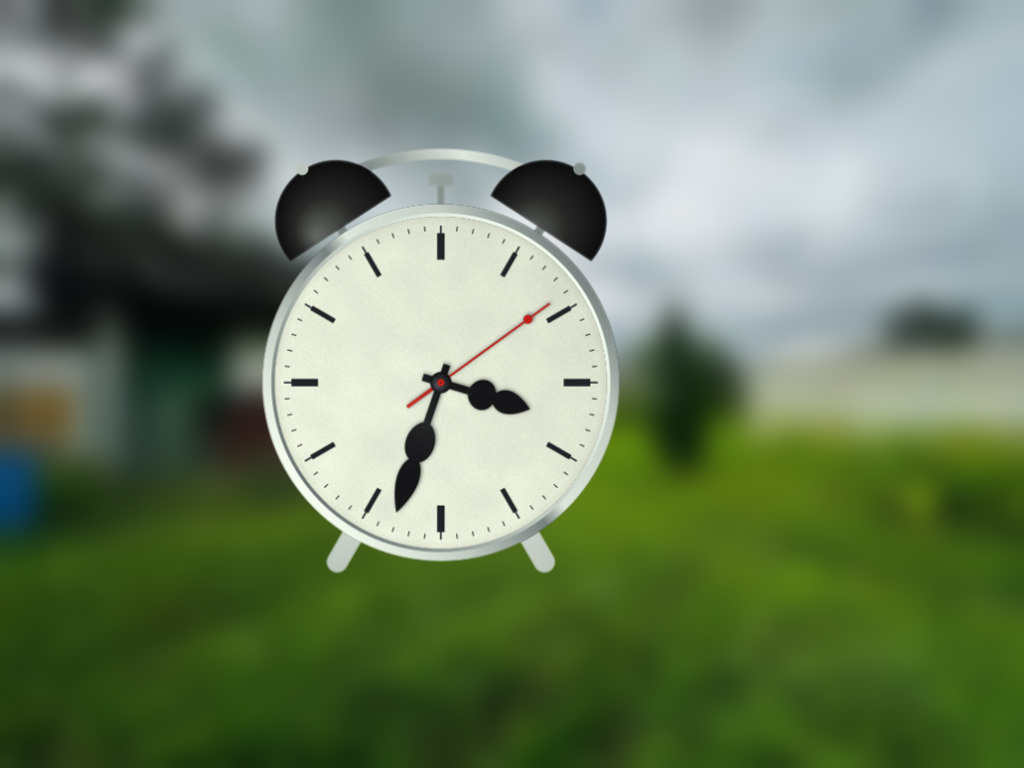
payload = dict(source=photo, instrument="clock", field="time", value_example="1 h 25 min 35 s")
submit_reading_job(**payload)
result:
3 h 33 min 09 s
